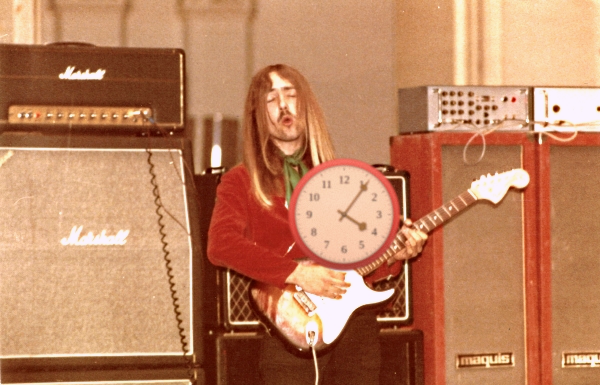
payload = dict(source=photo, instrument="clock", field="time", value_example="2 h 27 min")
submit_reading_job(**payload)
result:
4 h 06 min
